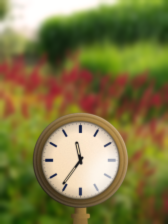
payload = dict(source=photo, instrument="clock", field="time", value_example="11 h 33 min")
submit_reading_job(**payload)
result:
11 h 36 min
